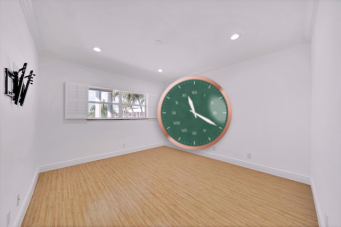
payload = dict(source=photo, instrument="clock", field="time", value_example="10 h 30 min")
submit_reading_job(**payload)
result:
11 h 20 min
